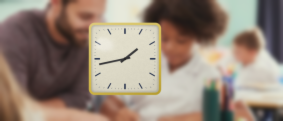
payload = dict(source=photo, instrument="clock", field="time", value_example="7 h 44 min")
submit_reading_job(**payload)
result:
1 h 43 min
